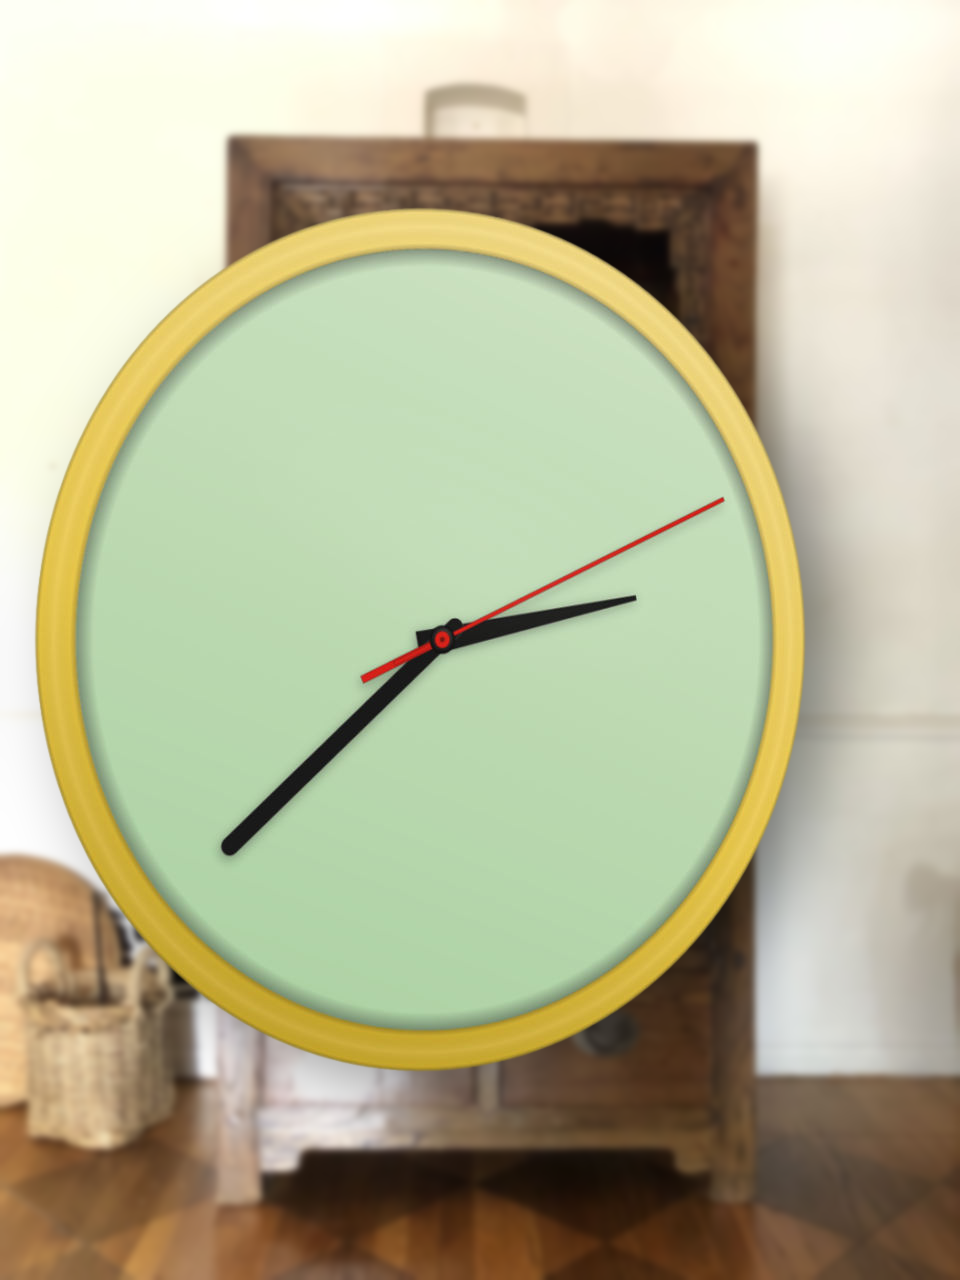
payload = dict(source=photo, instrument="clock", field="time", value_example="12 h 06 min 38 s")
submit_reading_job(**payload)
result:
2 h 38 min 11 s
